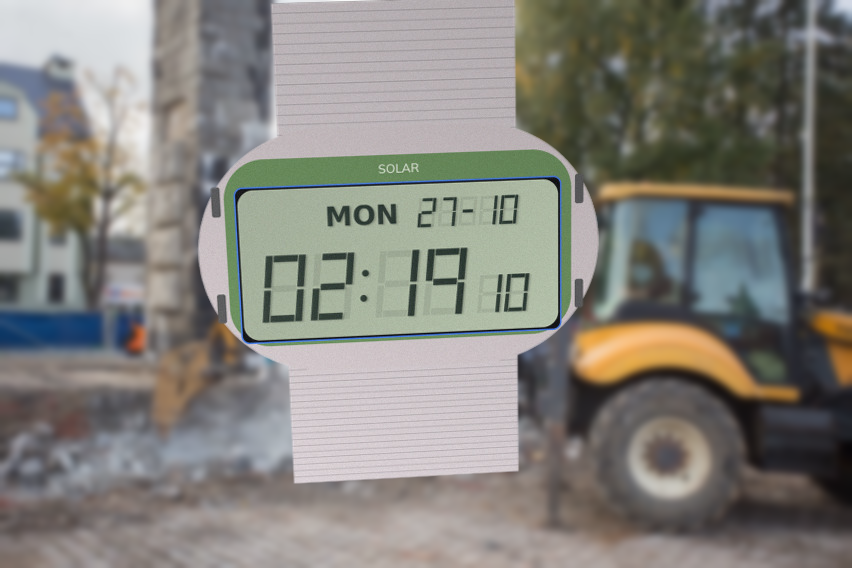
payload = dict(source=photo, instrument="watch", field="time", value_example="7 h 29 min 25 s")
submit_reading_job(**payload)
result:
2 h 19 min 10 s
